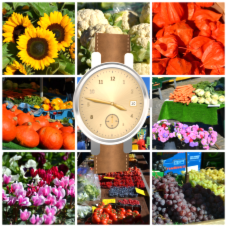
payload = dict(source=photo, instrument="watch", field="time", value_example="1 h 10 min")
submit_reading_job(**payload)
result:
3 h 47 min
